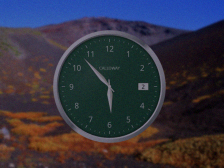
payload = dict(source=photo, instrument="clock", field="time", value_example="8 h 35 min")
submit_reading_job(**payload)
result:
5 h 53 min
